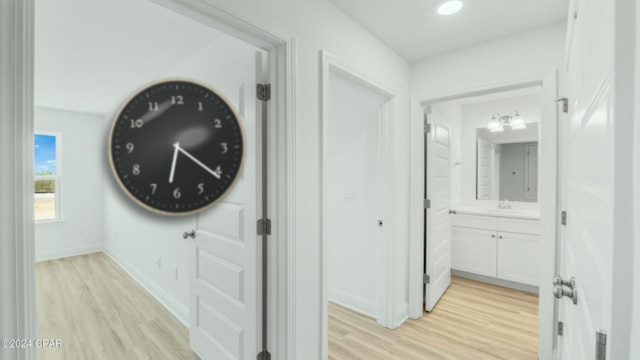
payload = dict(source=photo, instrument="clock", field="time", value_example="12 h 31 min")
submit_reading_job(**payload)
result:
6 h 21 min
